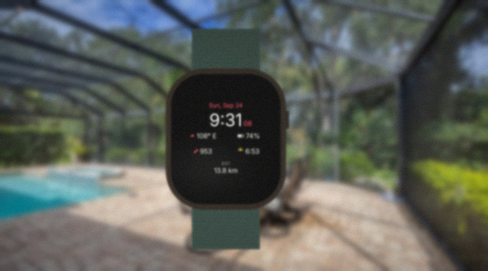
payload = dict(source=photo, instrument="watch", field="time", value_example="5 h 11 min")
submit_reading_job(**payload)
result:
9 h 31 min
